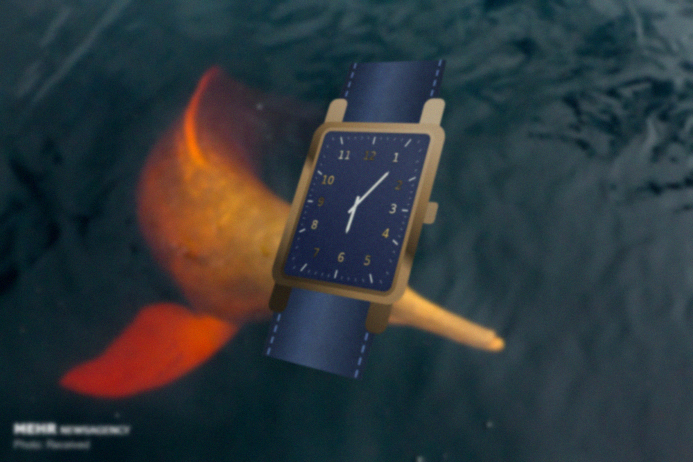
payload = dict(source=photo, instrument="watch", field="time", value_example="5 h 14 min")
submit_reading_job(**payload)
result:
6 h 06 min
